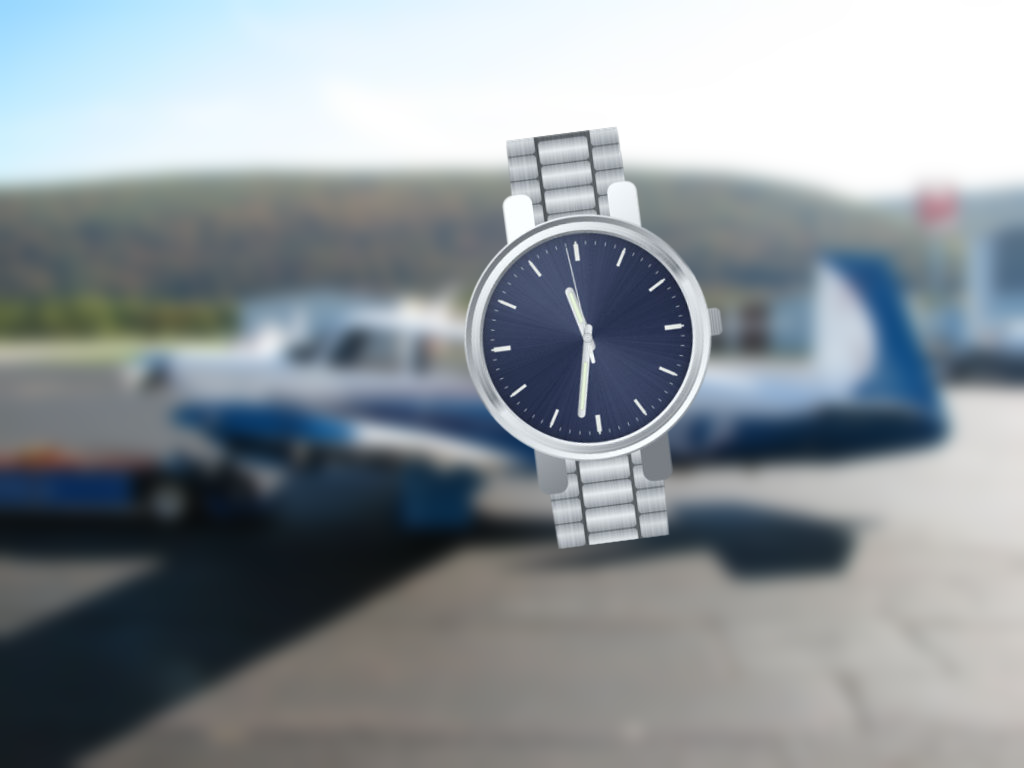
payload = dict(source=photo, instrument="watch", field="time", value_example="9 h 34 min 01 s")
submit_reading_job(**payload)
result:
11 h 31 min 59 s
